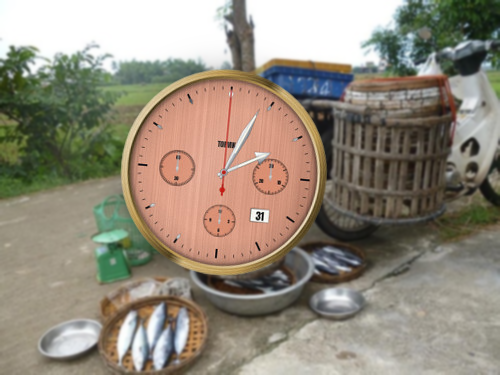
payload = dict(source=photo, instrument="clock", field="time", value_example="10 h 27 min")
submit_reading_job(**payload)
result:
2 h 04 min
